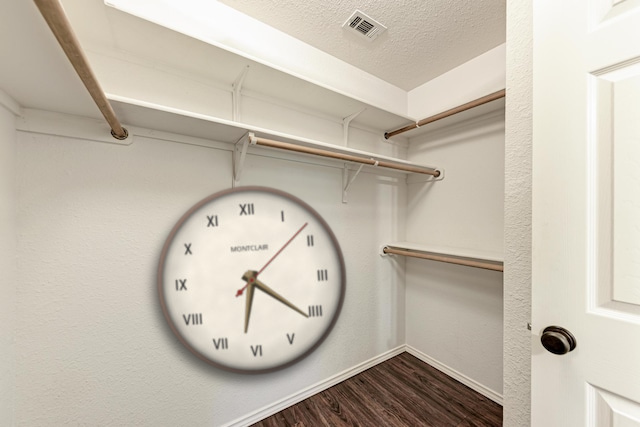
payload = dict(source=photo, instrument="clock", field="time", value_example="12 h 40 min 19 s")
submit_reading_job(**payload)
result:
6 h 21 min 08 s
